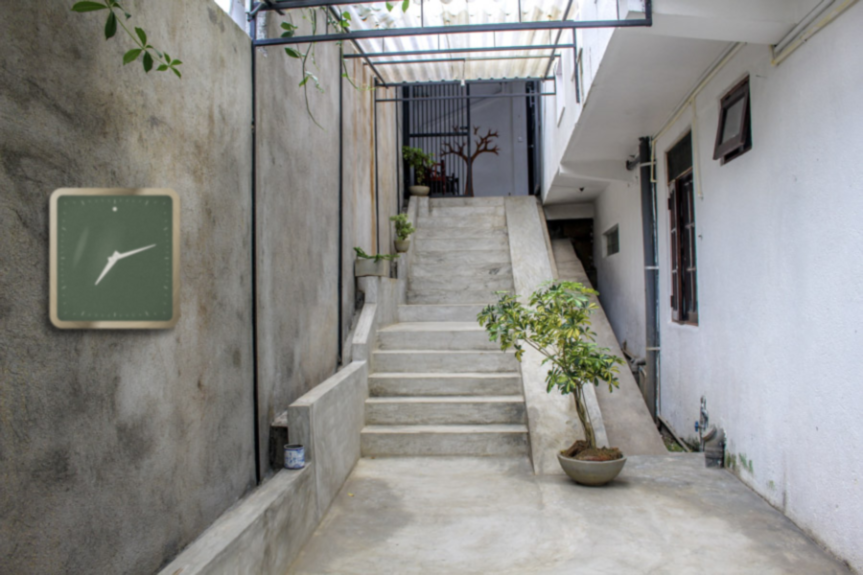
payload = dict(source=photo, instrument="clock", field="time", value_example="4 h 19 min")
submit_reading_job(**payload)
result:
7 h 12 min
